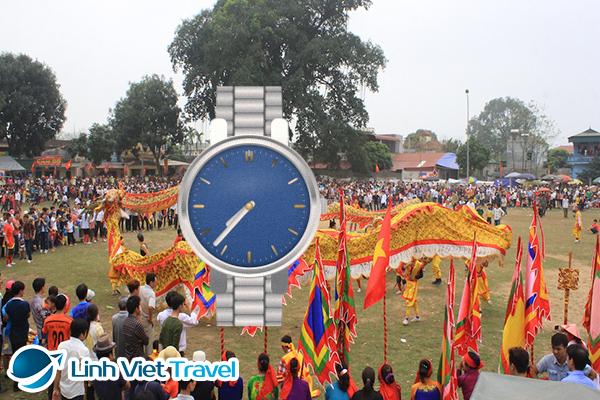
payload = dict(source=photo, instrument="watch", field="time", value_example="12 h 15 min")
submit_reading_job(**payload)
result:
7 h 37 min
